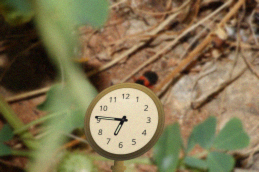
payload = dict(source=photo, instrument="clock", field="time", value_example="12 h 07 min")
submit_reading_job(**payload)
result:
6 h 46 min
